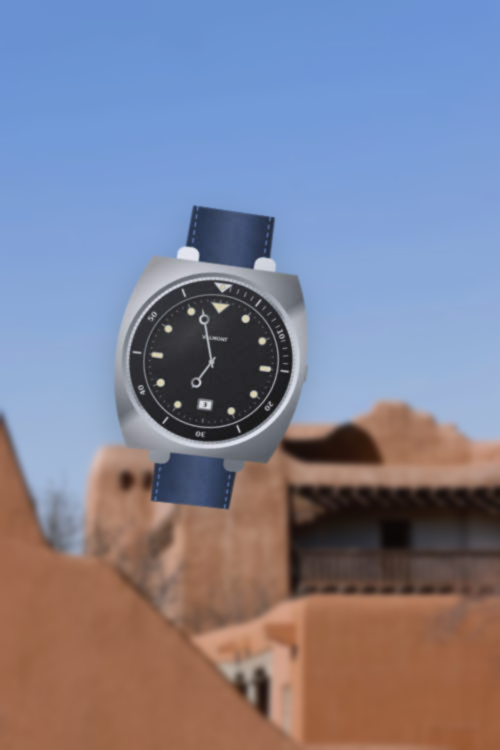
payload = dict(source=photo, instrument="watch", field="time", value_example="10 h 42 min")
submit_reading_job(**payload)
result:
6 h 57 min
